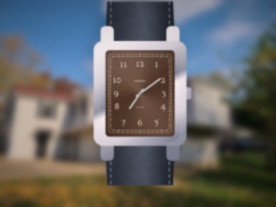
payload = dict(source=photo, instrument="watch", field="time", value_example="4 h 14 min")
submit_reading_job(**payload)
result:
7 h 09 min
